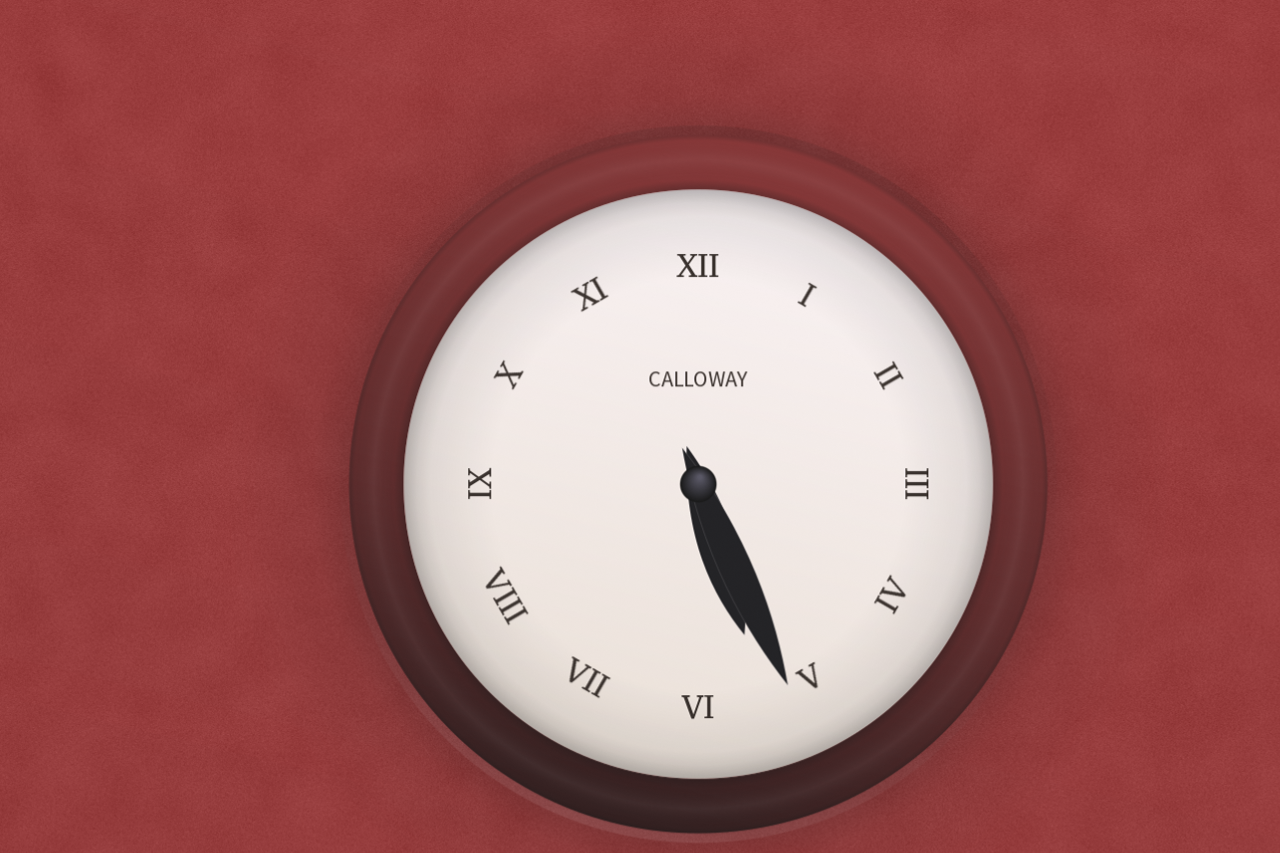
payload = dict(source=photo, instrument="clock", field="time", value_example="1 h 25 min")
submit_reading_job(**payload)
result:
5 h 26 min
